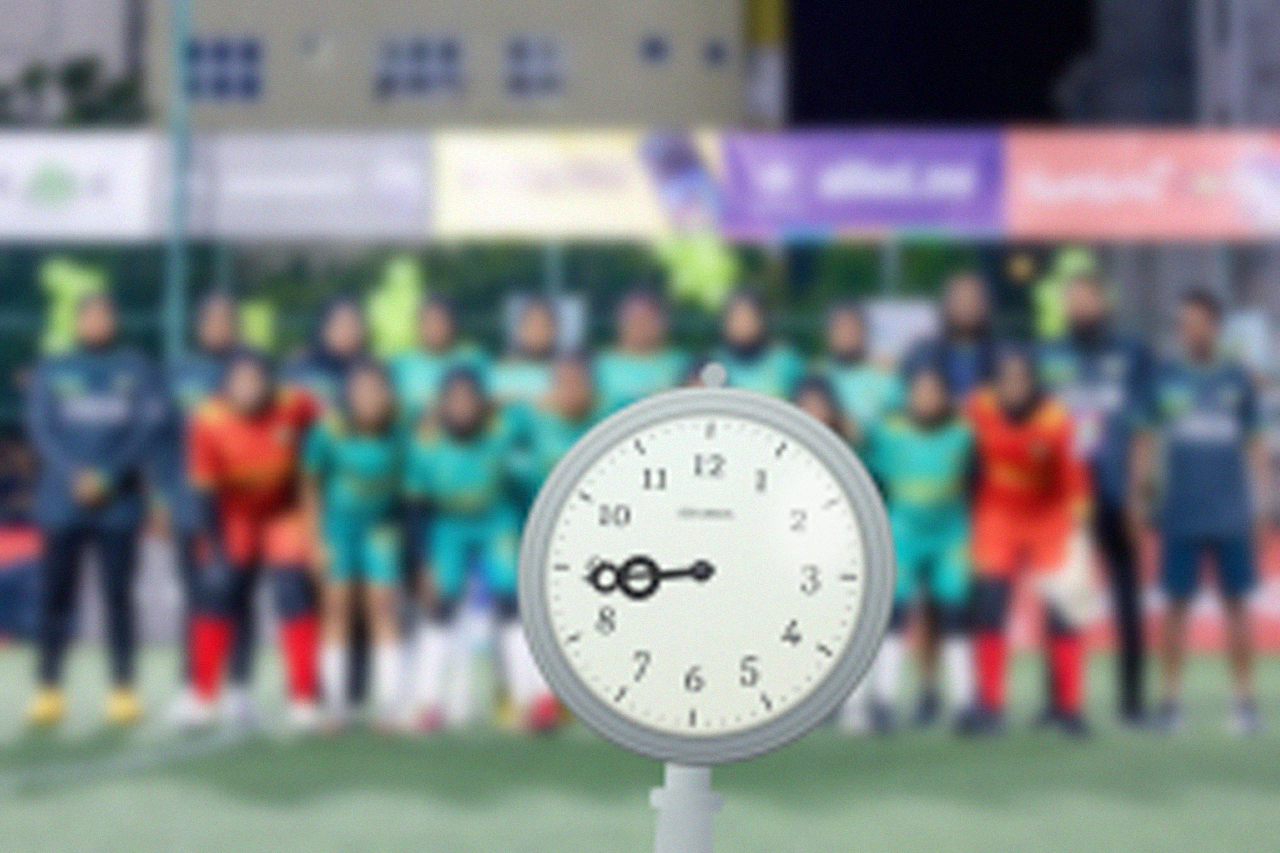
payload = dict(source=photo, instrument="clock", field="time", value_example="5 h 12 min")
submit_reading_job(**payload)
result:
8 h 44 min
